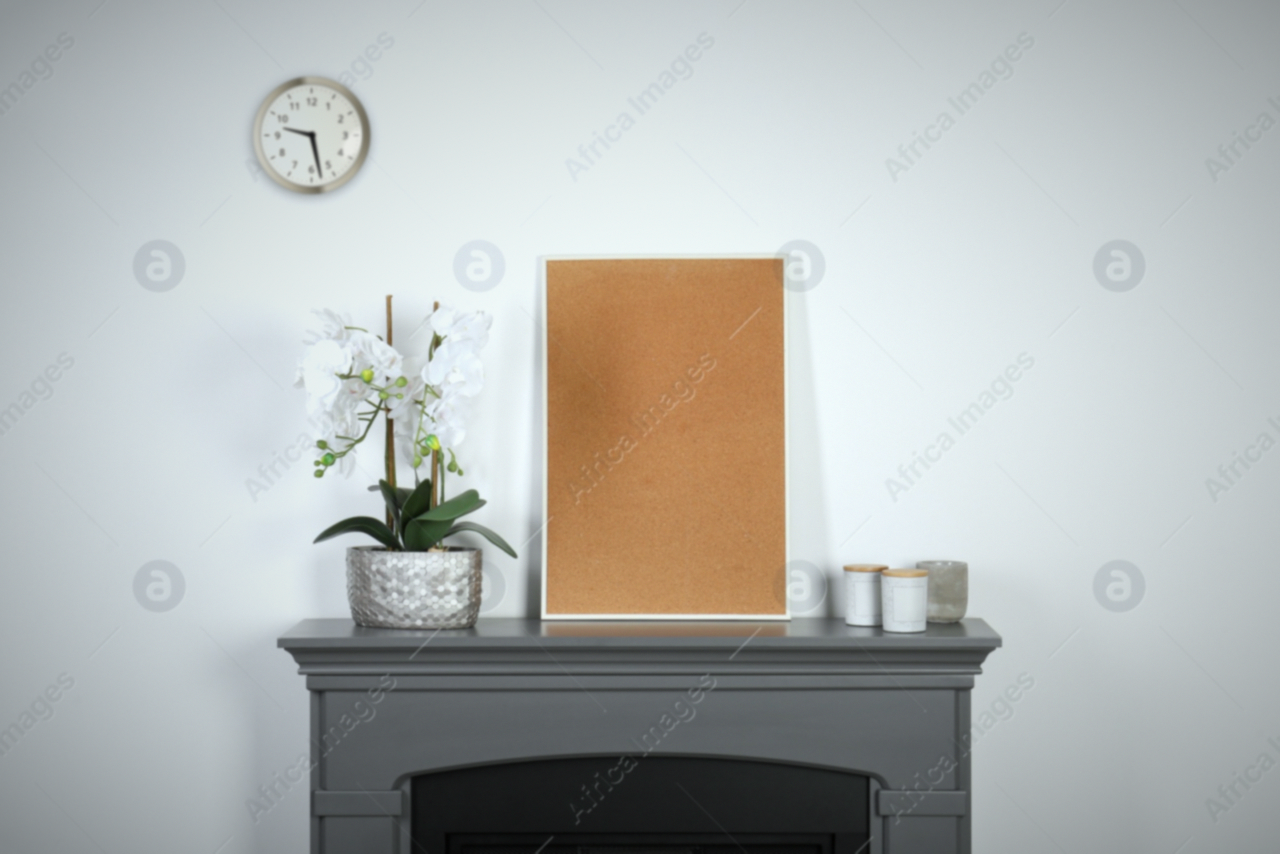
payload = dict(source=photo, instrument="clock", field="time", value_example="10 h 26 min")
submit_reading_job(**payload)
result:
9 h 28 min
